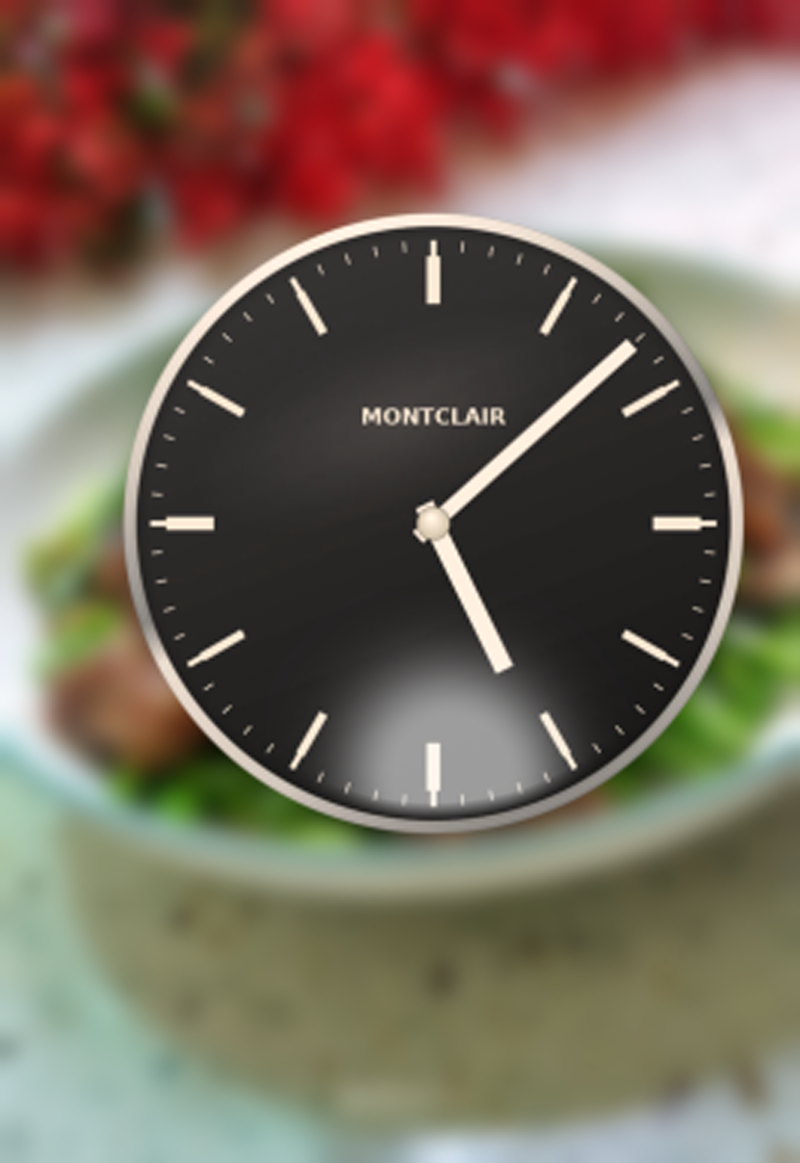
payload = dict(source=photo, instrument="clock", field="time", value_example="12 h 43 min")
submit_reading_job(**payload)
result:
5 h 08 min
